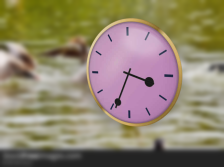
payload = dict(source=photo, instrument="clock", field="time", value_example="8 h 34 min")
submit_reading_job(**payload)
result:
3 h 34 min
